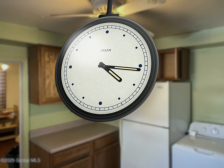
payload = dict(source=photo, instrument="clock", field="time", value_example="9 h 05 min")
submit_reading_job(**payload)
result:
4 h 16 min
